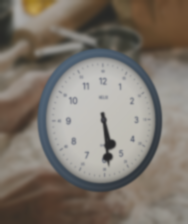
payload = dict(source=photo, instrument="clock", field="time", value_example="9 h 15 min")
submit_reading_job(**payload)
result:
5 h 29 min
